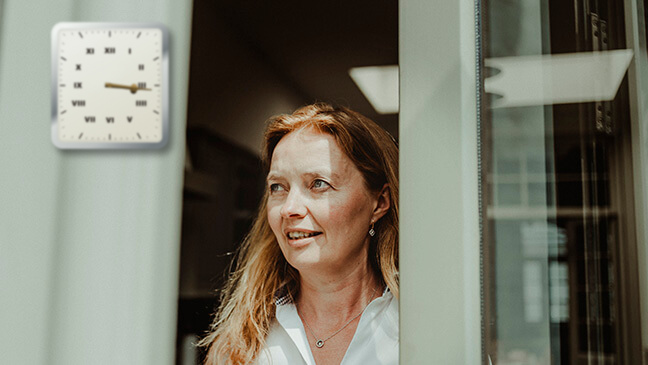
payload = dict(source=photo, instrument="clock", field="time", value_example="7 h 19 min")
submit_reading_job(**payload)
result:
3 h 16 min
